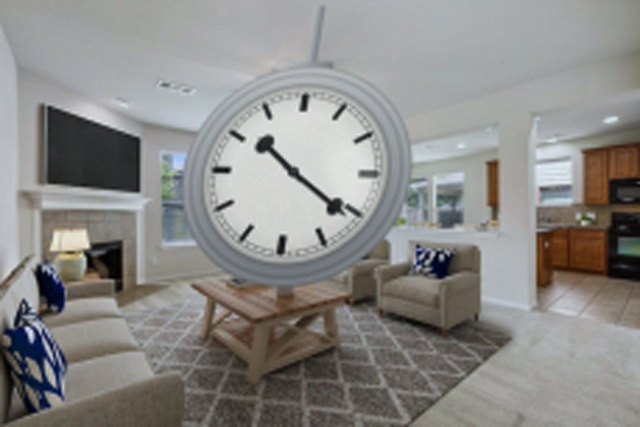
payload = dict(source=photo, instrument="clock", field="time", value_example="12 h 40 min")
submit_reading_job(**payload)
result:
10 h 21 min
